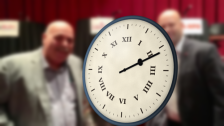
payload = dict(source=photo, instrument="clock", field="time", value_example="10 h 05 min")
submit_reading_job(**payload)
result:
2 h 11 min
